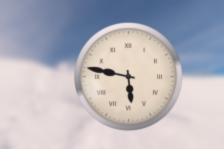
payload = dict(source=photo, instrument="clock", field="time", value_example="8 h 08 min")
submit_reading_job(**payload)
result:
5 h 47 min
